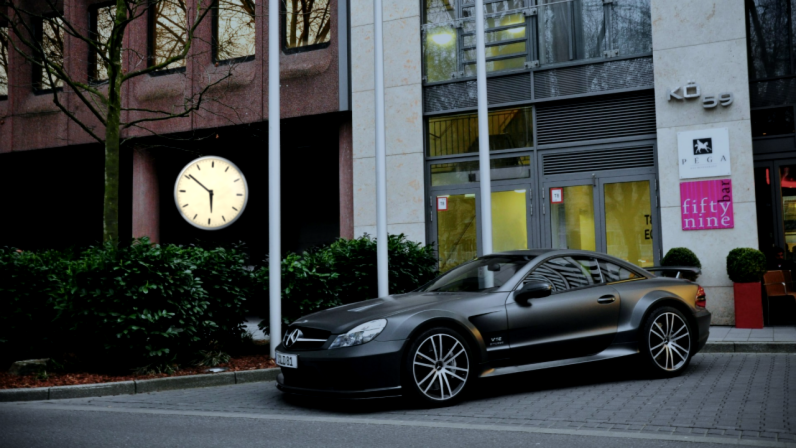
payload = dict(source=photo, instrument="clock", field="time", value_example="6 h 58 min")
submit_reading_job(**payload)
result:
5 h 51 min
